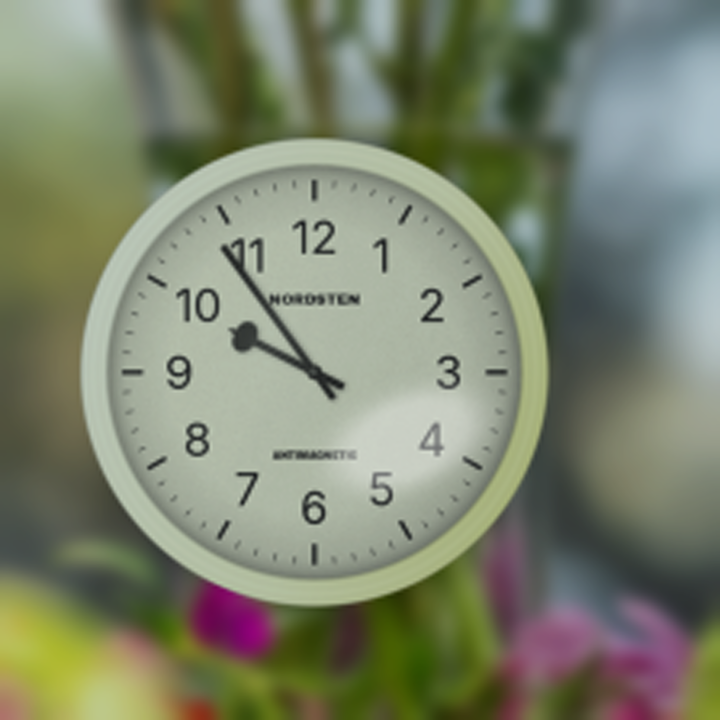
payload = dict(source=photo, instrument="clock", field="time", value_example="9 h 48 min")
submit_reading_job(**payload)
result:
9 h 54 min
